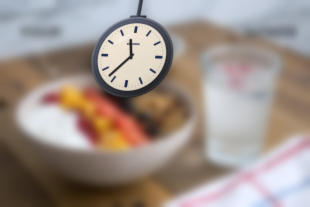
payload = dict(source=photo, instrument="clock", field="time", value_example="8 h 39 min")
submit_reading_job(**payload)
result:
11 h 37 min
